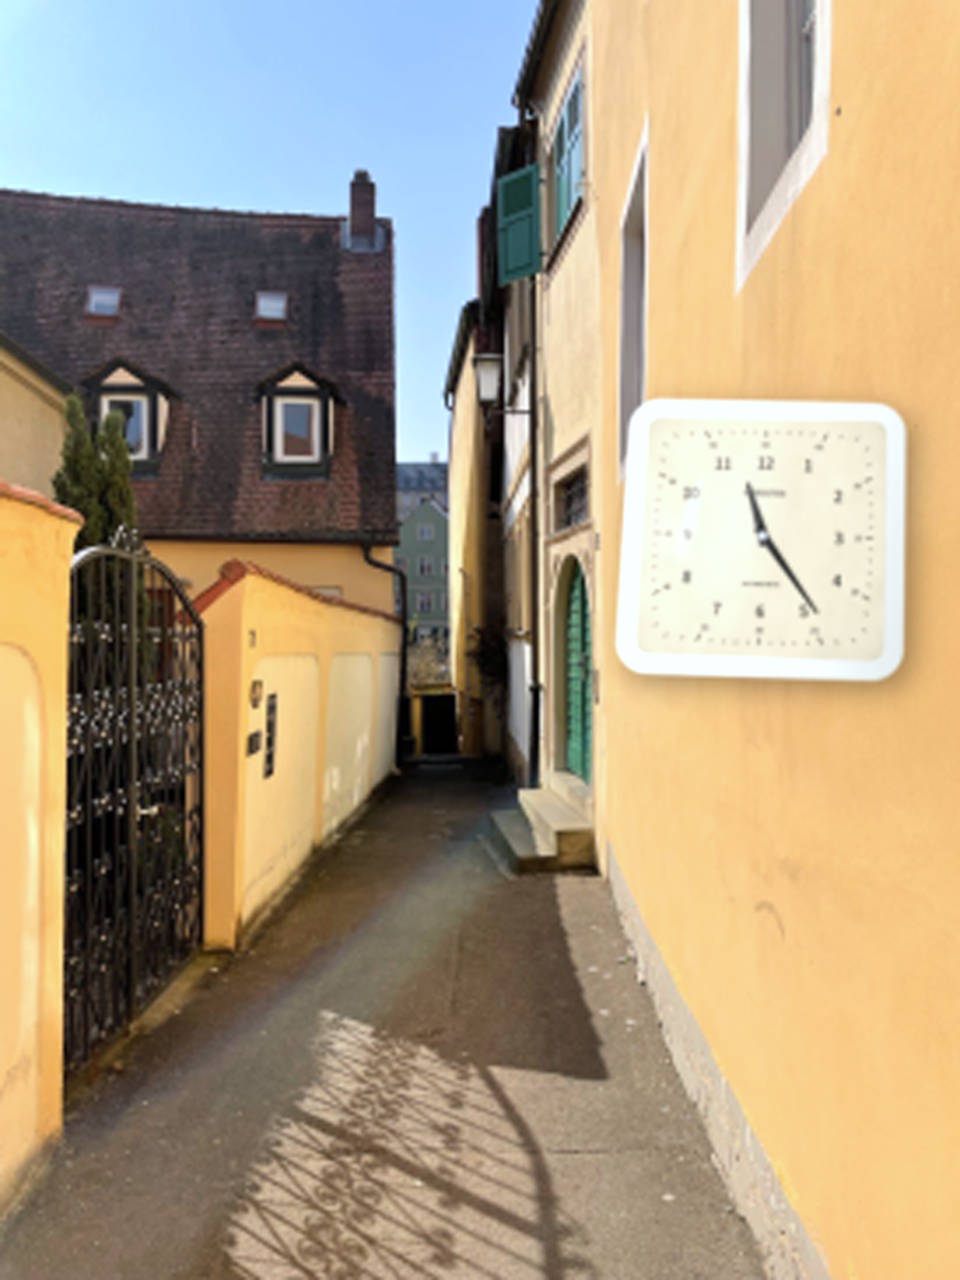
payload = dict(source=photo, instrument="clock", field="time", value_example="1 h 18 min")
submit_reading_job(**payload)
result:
11 h 24 min
